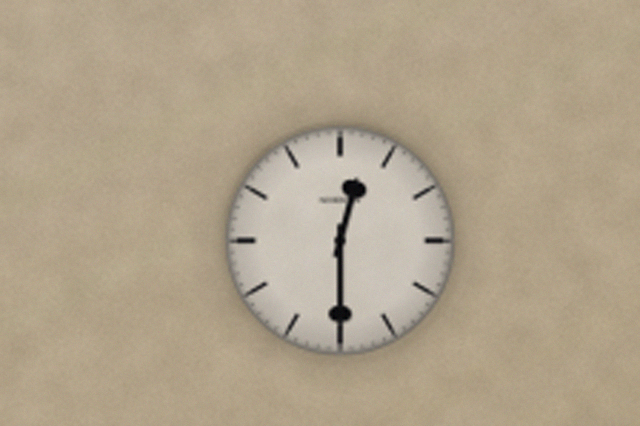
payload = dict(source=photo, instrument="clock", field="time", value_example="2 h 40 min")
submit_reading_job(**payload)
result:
12 h 30 min
